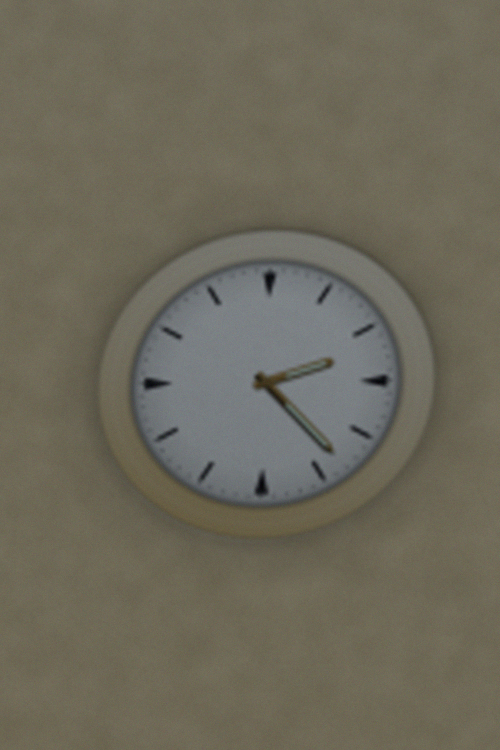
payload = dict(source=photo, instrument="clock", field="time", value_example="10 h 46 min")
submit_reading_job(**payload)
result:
2 h 23 min
